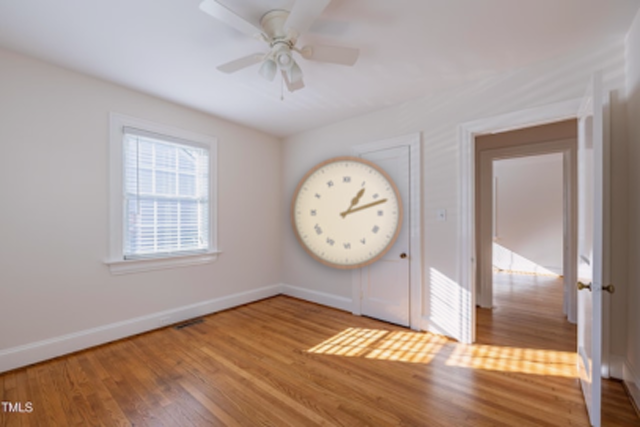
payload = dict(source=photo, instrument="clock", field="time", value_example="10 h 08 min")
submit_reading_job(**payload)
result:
1 h 12 min
